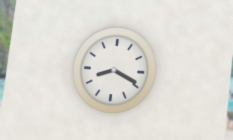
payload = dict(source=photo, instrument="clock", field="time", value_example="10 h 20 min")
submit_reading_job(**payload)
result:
8 h 19 min
